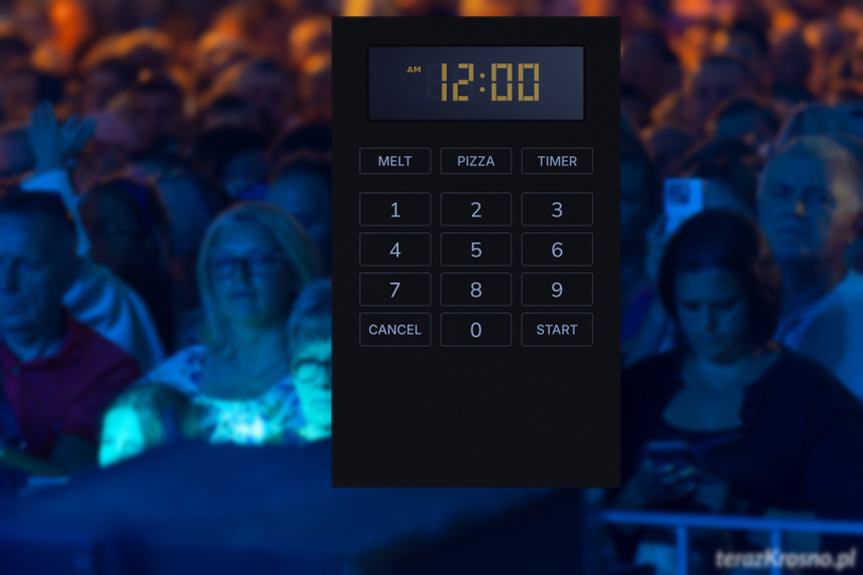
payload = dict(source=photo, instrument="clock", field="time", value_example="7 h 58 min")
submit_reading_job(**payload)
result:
12 h 00 min
